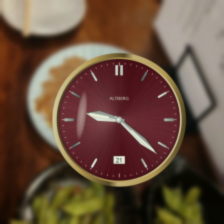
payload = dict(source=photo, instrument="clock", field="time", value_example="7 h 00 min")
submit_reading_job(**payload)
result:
9 h 22 min
